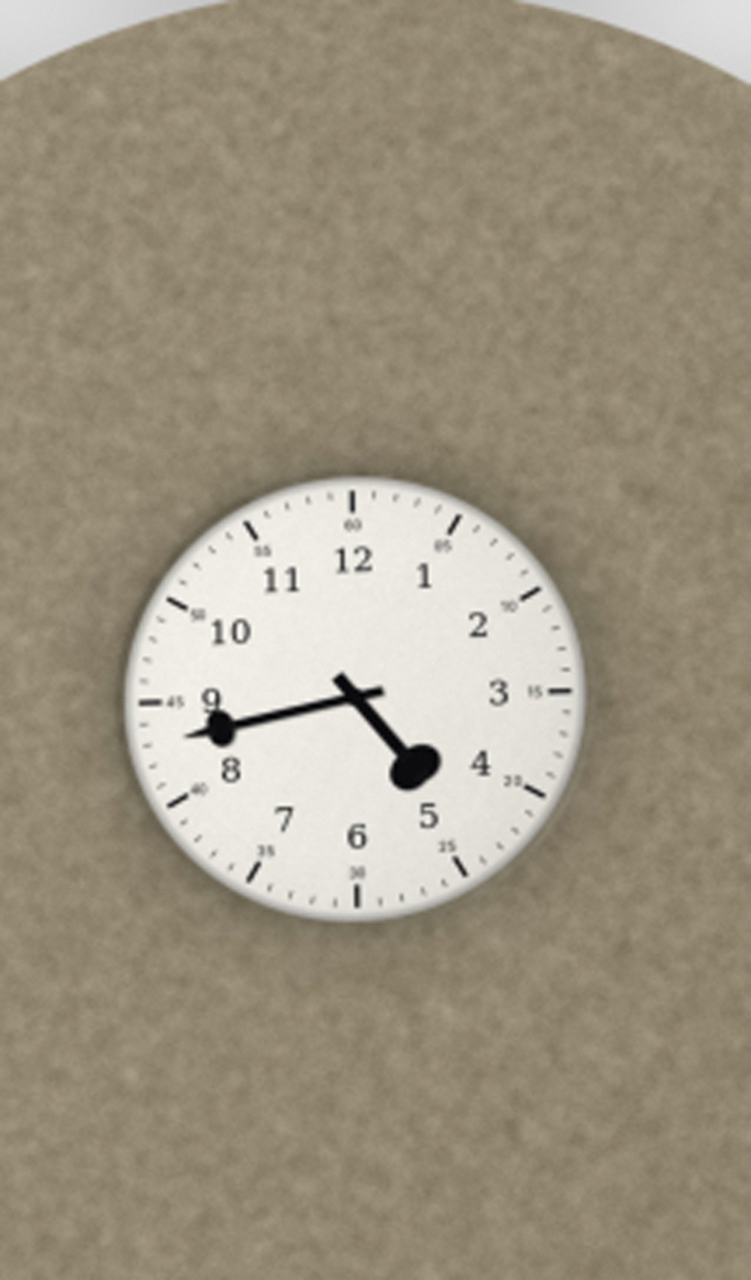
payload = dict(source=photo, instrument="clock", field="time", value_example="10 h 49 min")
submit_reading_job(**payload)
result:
4 h 43 min
